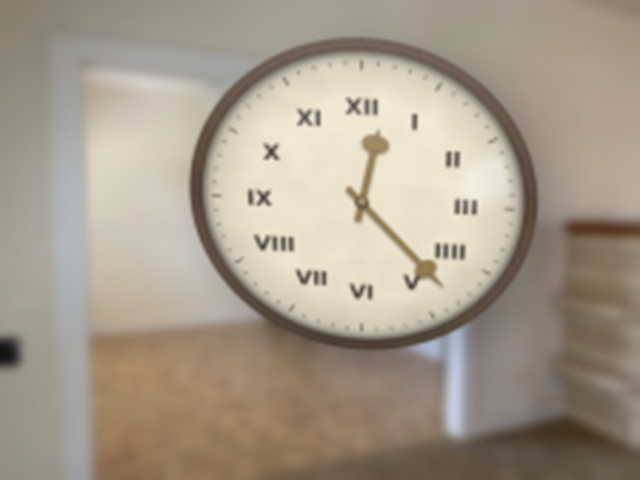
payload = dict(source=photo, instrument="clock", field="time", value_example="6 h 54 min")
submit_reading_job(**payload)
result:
12 h 23 min
